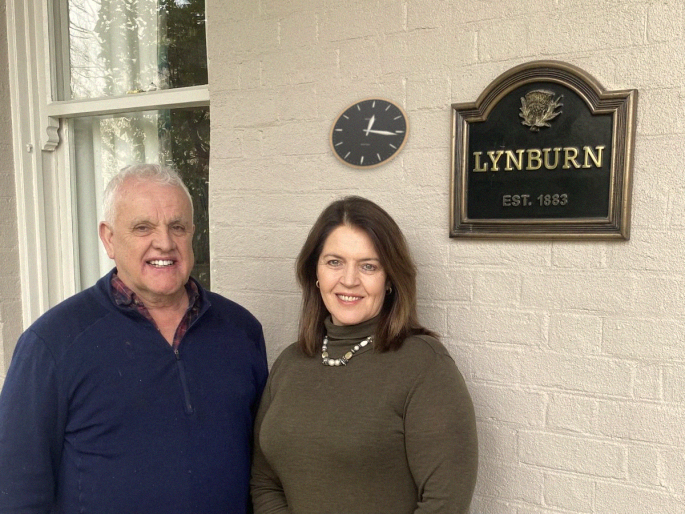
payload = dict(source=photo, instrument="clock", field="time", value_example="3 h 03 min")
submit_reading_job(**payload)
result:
12 h 16 min
